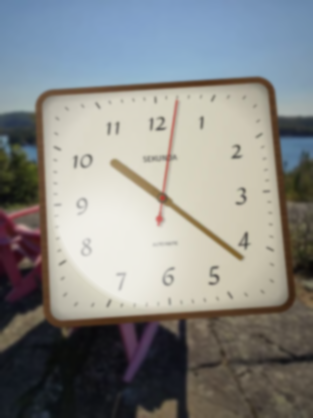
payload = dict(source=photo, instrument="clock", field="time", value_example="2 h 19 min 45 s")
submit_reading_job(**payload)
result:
10 h 22 min 02 s
